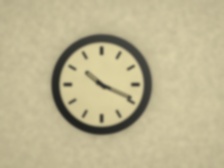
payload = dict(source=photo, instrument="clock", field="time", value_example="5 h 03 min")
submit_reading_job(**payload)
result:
10 h 19 min
